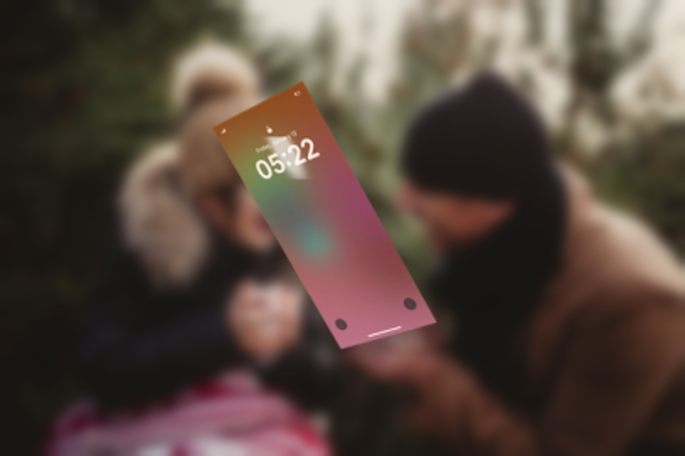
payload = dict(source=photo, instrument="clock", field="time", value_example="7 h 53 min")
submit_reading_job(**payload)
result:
5 h 22 min
